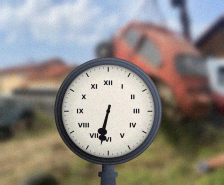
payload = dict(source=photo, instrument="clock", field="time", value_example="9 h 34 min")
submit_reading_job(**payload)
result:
6 h 32 min
